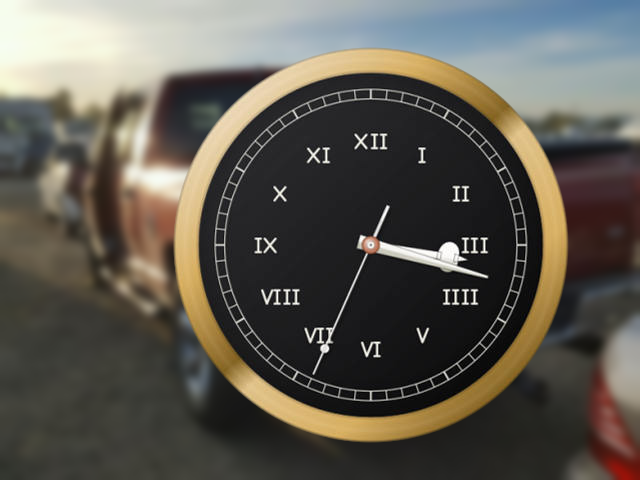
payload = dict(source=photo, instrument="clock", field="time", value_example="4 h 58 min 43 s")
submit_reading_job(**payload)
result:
3 h 17 min 34 s
